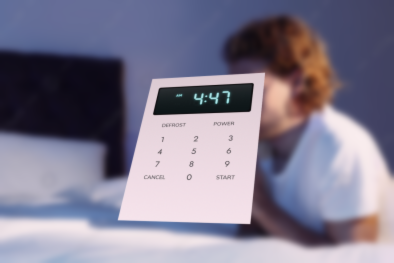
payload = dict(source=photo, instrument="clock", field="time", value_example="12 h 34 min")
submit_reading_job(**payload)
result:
4 h 47 min
